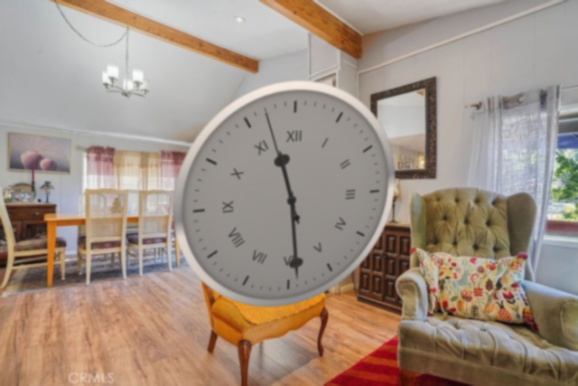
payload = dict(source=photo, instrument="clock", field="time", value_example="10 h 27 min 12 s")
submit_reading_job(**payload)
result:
11 h 28 min 57 s
